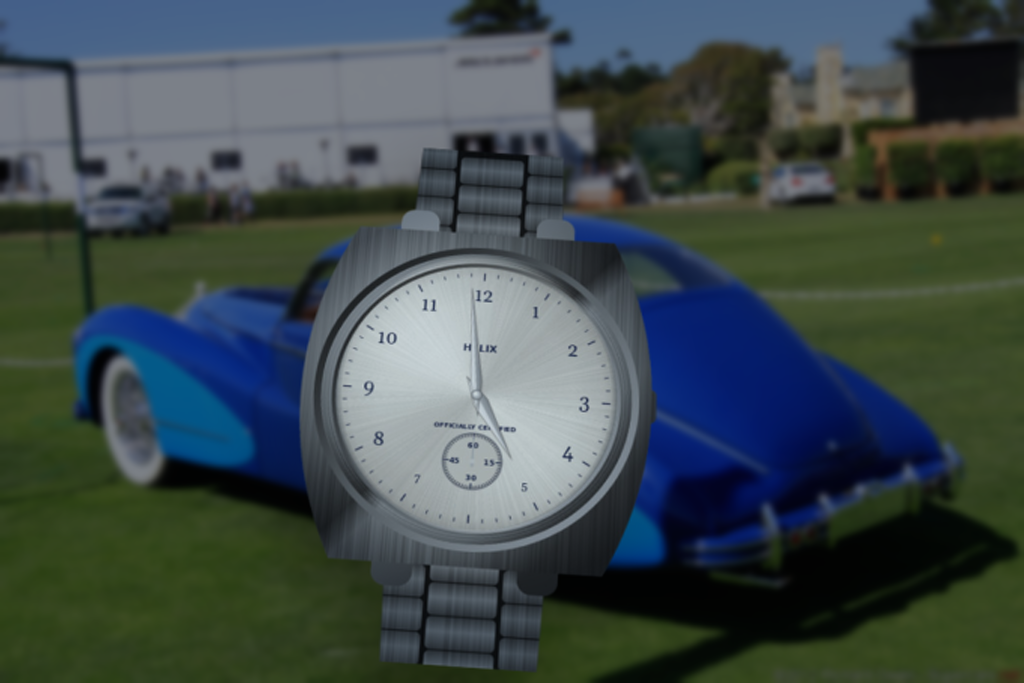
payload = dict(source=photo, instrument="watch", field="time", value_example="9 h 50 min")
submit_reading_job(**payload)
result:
4 h 59 min
